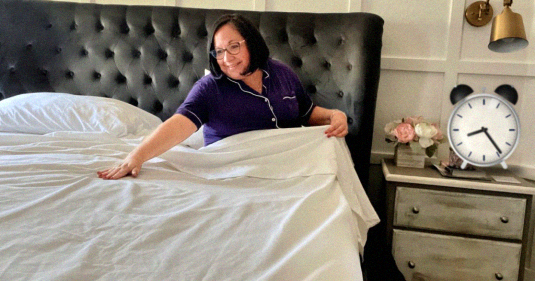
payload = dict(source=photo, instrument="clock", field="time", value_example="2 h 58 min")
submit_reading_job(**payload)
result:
8 h 24 min
